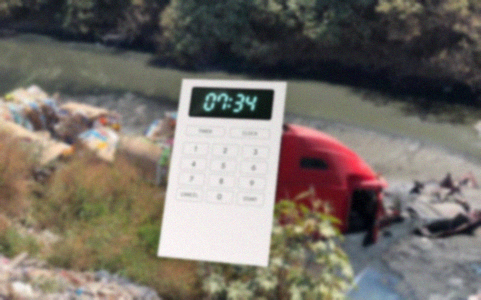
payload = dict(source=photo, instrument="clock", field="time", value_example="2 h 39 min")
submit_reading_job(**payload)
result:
7 h 34 min
